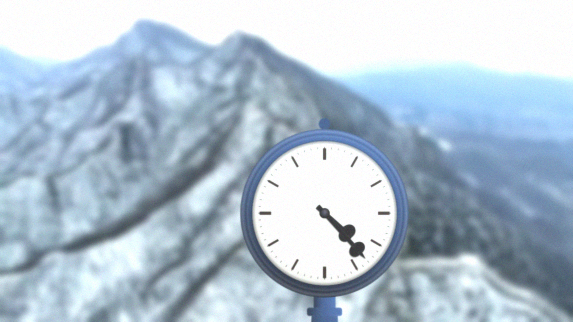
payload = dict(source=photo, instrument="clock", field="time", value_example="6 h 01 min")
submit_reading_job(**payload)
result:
4 h 23 min
